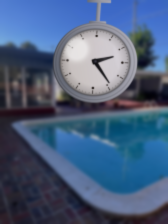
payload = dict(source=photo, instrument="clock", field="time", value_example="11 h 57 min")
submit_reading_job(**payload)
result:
2 h 24 min
